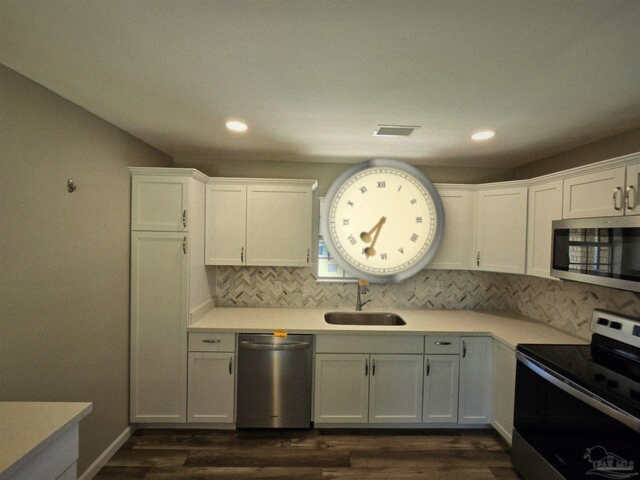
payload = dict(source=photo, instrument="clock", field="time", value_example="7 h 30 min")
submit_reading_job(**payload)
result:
7 h 34 min
